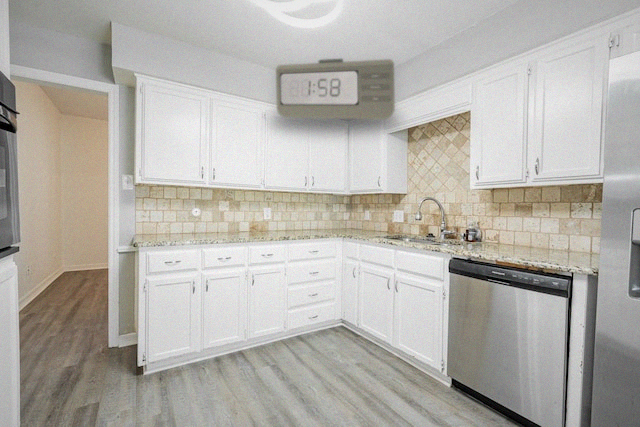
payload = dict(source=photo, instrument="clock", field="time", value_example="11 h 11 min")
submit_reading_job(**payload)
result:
1 h 58 min
